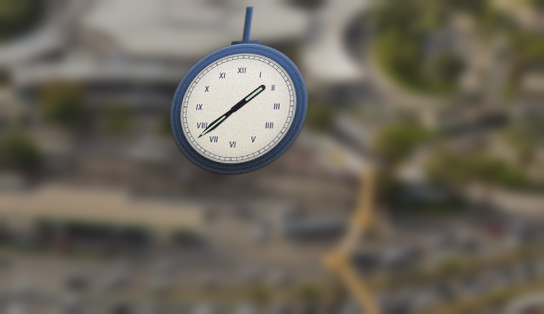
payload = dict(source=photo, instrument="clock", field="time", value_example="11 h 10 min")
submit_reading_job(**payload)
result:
1 h 38 min
